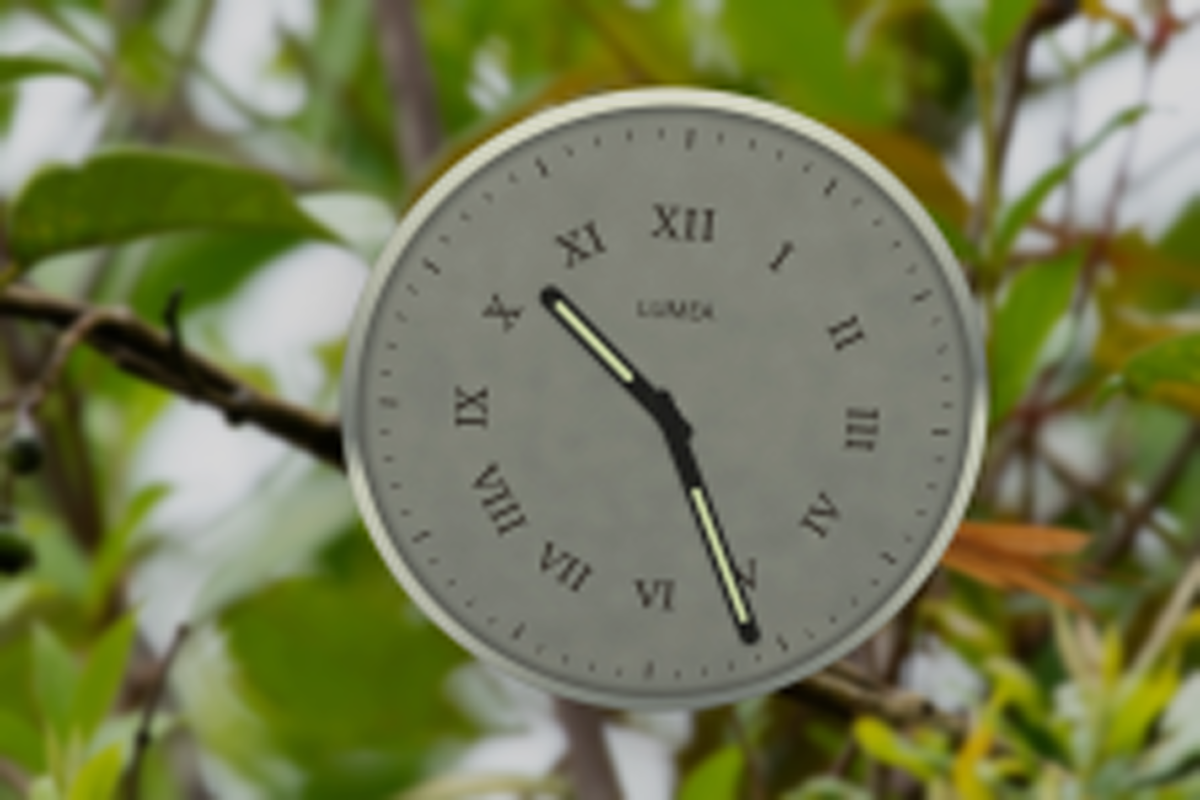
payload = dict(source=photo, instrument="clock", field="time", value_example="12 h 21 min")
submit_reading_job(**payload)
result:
10 h 26 min
